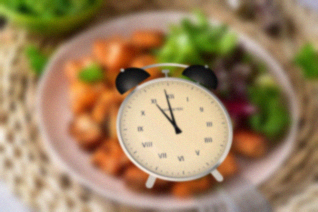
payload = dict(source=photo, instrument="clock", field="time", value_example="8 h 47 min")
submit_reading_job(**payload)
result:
10 h 59 min
